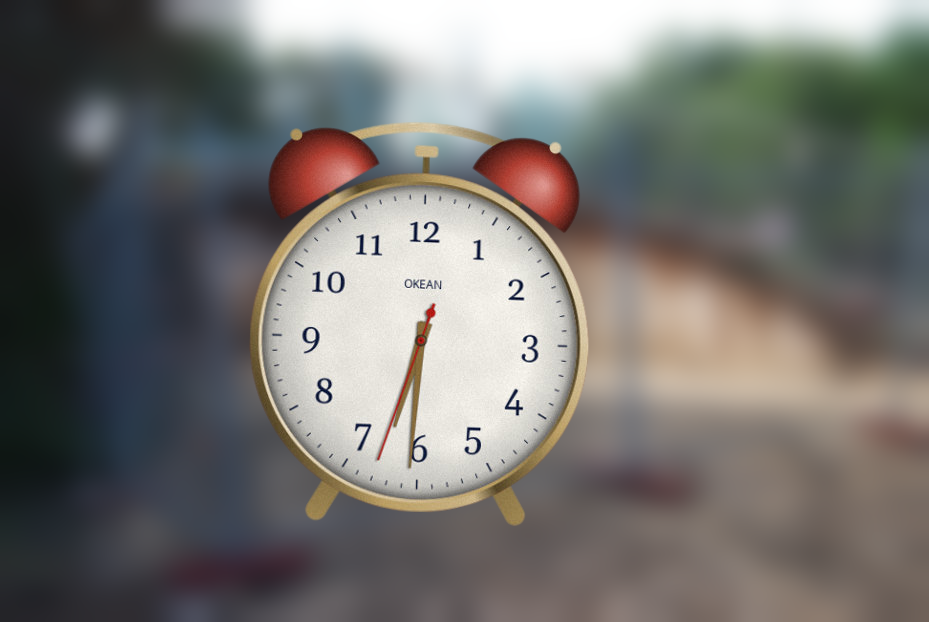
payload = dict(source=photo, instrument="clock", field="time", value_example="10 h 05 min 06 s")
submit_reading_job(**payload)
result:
6 h 30 min 33 s
